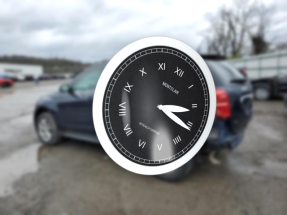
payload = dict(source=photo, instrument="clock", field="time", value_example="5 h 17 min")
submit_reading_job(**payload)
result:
2 h 16 min
